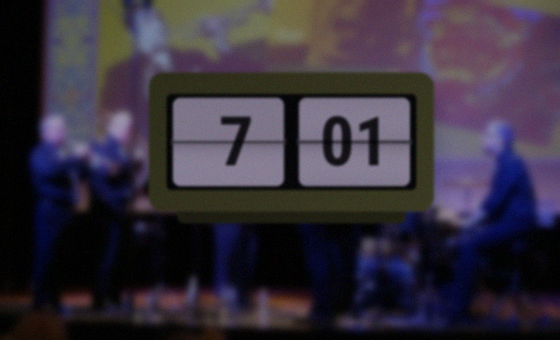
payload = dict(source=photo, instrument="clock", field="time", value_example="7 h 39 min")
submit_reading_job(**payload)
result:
7 h 01 min
